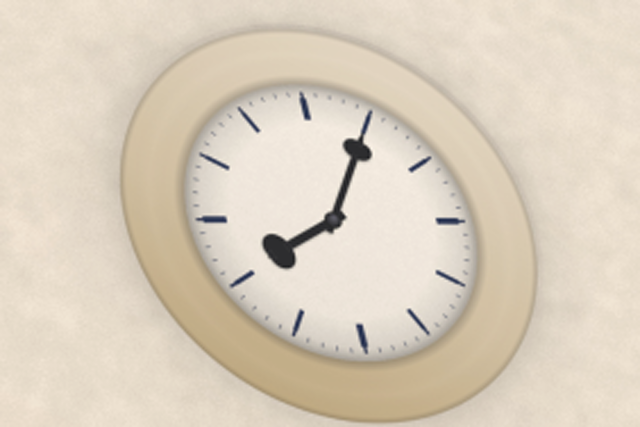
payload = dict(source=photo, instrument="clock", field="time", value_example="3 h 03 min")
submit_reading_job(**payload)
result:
8 h 05 min
